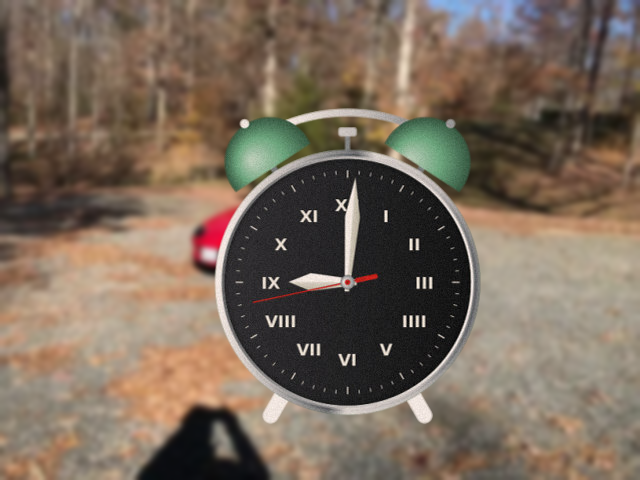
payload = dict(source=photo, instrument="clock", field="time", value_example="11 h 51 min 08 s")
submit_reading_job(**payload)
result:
9 h 00 min 43 s
